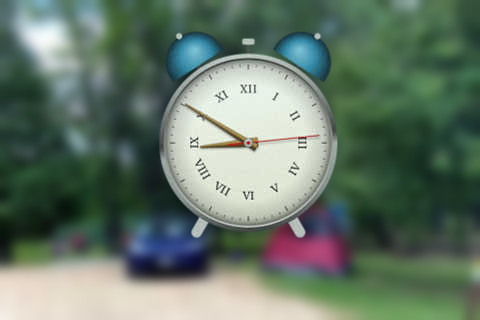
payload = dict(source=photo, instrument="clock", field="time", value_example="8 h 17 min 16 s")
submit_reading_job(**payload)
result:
8 h 50 min 14 s
